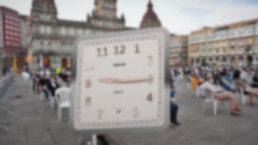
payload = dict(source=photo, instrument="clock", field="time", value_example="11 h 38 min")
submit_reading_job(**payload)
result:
9 h 15 min
